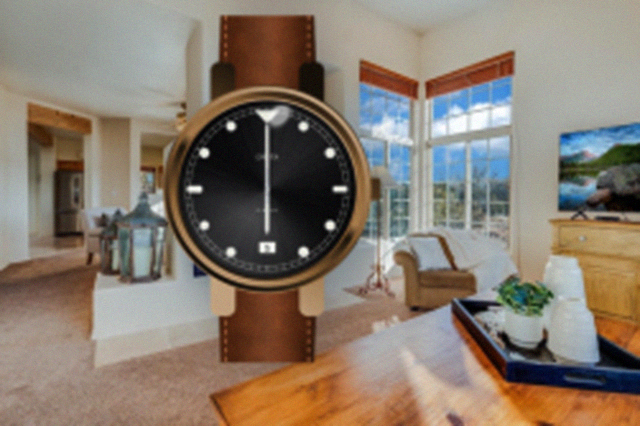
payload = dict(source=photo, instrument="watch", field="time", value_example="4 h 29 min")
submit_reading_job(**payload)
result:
6 h 00 min
